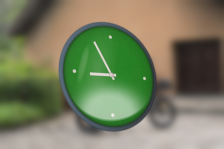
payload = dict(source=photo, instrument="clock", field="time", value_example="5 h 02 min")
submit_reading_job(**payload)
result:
8 h 55 min
